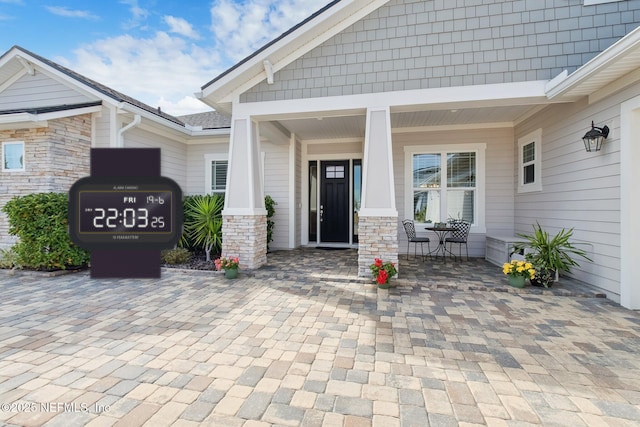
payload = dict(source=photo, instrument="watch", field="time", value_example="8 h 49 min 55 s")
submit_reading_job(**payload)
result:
22 h 03 min 25 s
